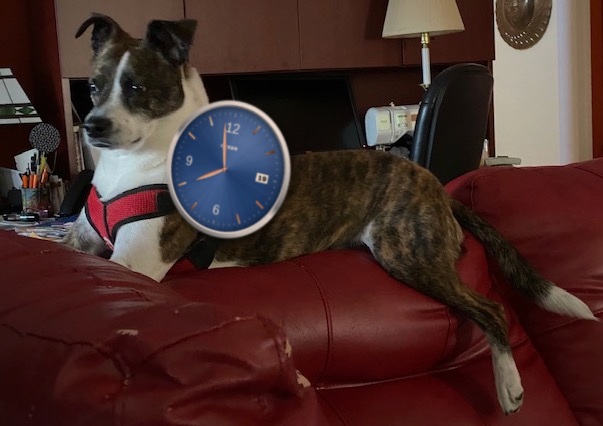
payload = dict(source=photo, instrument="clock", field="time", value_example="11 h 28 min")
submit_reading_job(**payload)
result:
7 h 58 min
